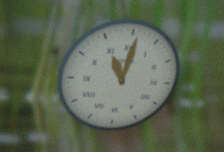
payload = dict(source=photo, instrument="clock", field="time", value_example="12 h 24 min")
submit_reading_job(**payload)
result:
11 h 01 min
